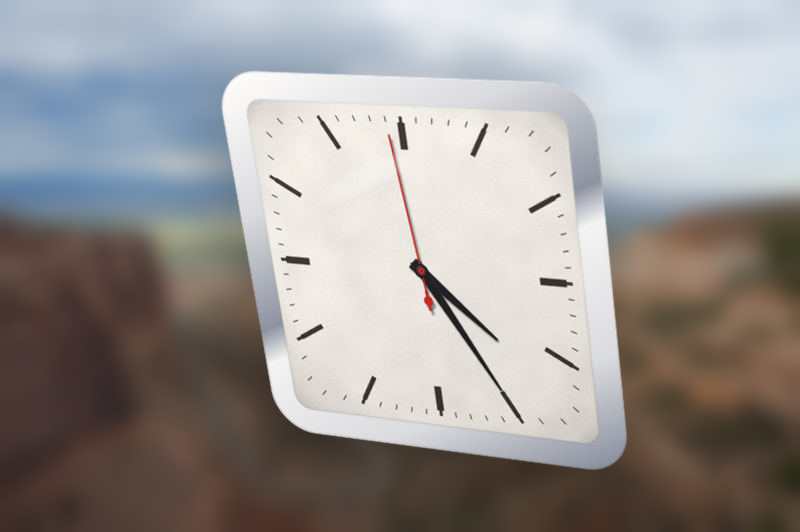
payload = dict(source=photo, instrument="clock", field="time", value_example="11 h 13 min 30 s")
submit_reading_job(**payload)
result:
4 h 24 min 59 s
